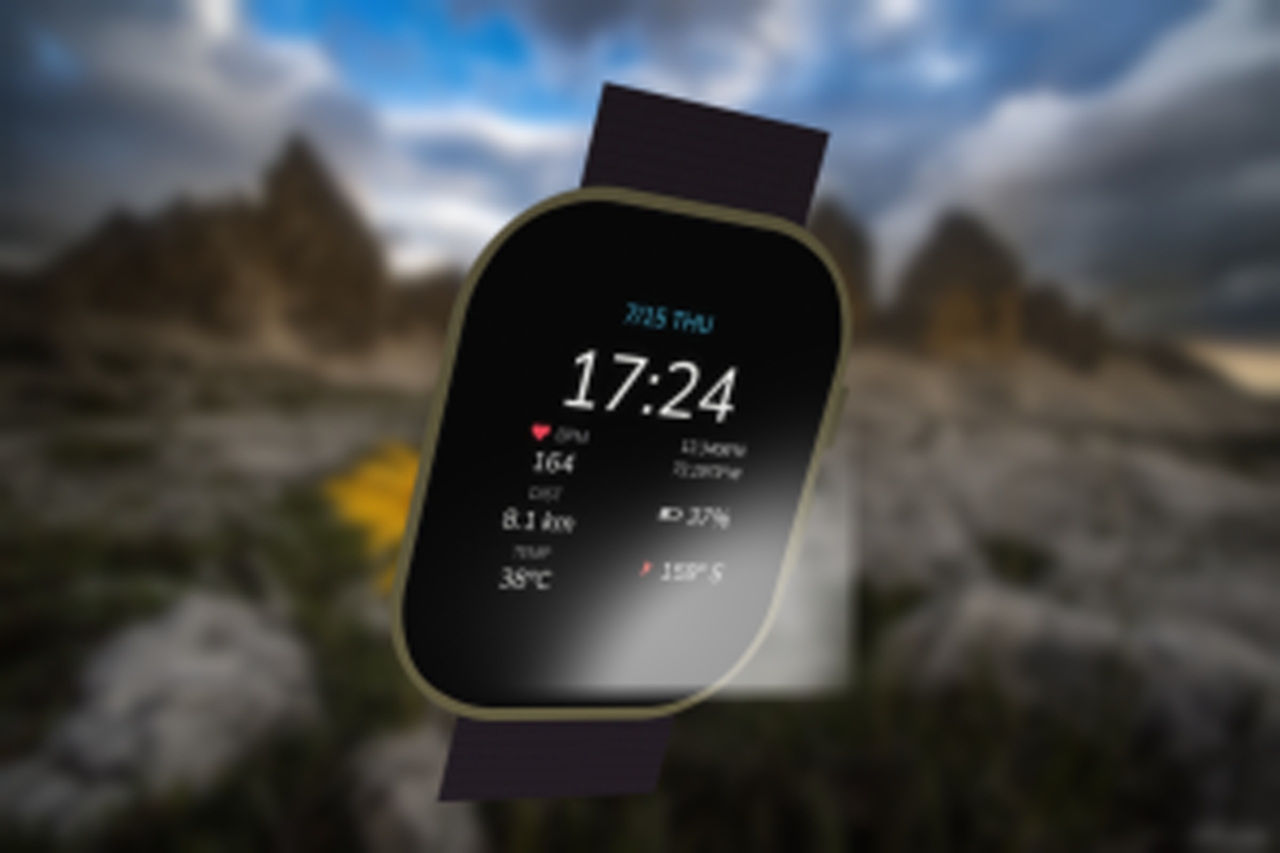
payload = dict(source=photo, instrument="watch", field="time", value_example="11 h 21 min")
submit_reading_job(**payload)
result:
17 h 24 min
